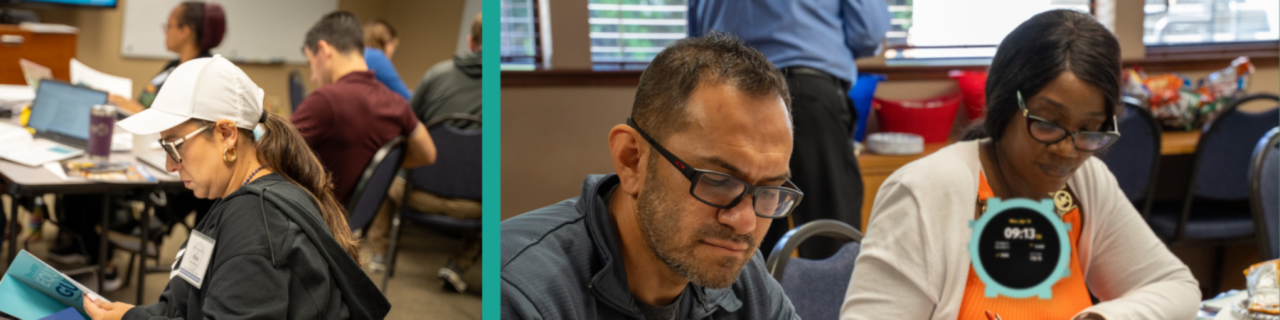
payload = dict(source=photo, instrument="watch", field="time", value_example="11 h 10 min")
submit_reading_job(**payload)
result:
9 h 13 min
